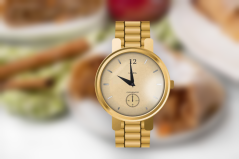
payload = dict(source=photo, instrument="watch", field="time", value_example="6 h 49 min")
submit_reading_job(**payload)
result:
9 h 59 min
